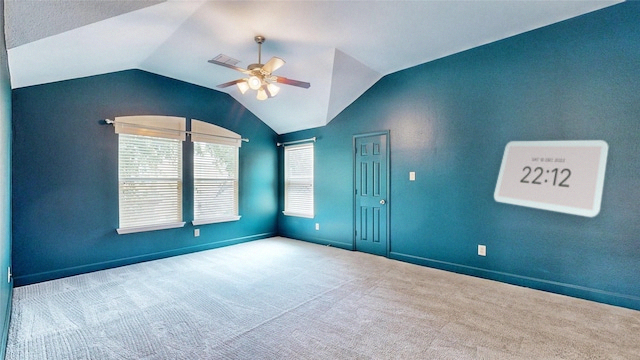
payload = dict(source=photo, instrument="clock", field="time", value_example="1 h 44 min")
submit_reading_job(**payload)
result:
22 h 12 min
